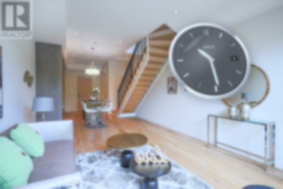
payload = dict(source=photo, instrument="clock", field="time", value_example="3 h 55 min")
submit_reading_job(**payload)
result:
10 h 29 min
